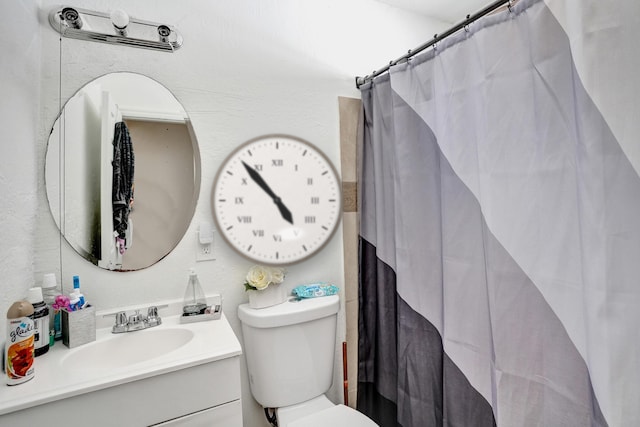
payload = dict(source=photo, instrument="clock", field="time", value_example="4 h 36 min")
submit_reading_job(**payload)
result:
4 h 53 min
